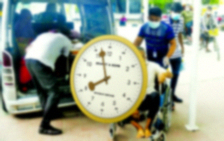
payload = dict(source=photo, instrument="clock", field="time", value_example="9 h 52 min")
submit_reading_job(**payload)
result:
7 h 57 min
